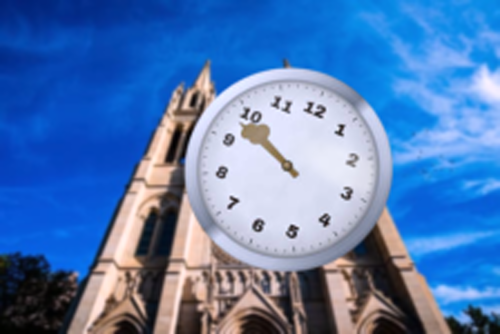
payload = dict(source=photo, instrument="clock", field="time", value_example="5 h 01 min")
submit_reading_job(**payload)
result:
9 h 48 min
